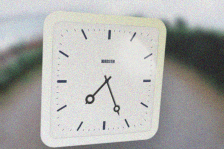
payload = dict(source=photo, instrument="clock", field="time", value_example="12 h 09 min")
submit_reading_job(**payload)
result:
7 h 26 min
